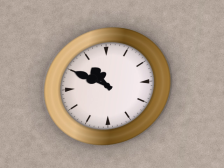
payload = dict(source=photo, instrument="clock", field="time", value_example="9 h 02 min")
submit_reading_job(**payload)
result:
10 h 50 min
